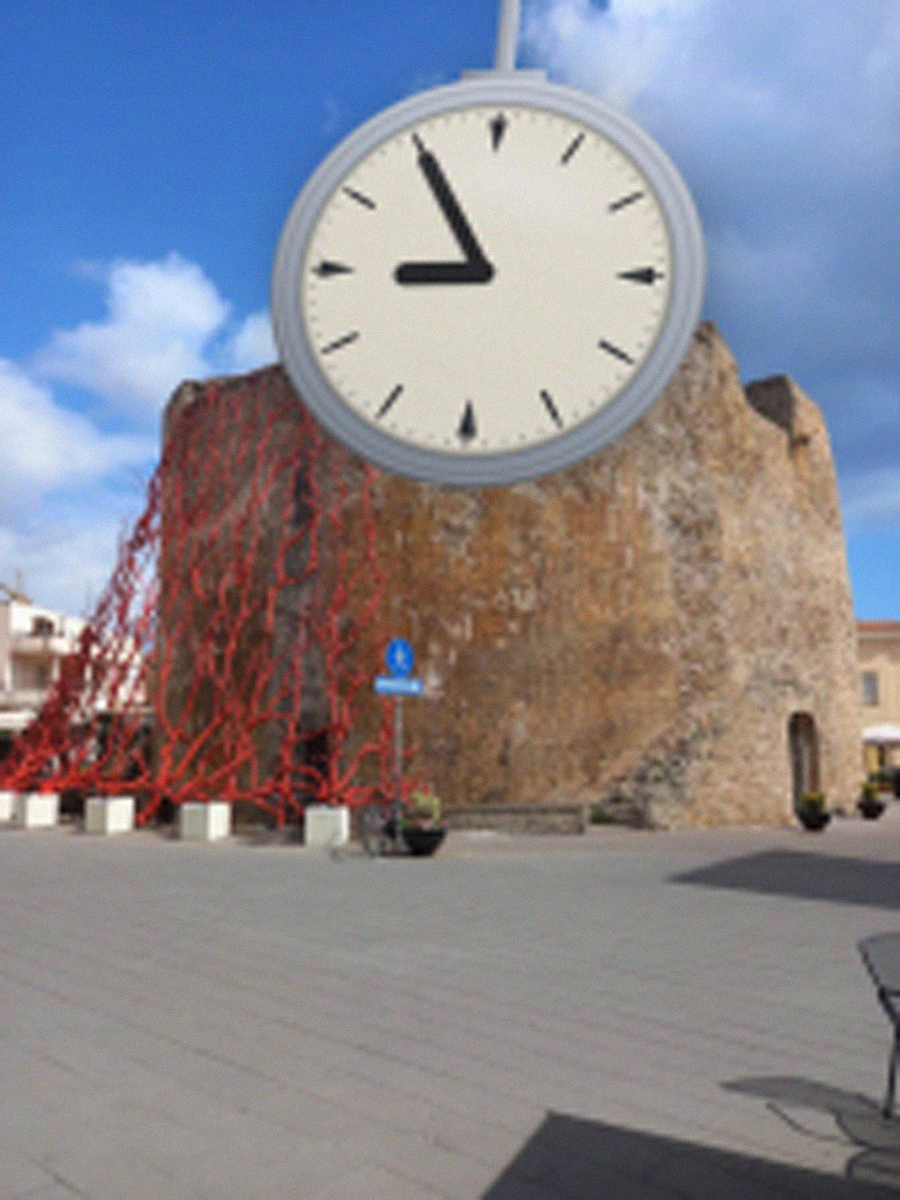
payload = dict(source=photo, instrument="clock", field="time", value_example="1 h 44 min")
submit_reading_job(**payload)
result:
8 h 55 min
